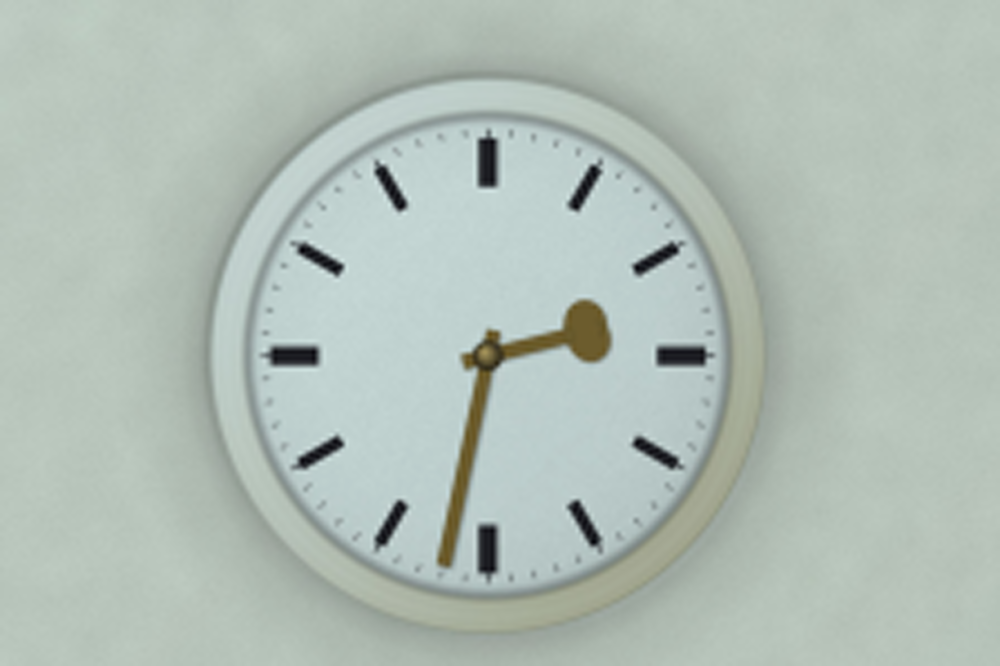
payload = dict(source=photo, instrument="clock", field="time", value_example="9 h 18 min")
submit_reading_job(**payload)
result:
2 h 32 min
